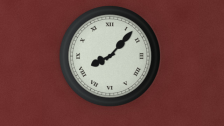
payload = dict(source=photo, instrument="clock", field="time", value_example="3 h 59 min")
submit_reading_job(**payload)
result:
8 h 07 min
